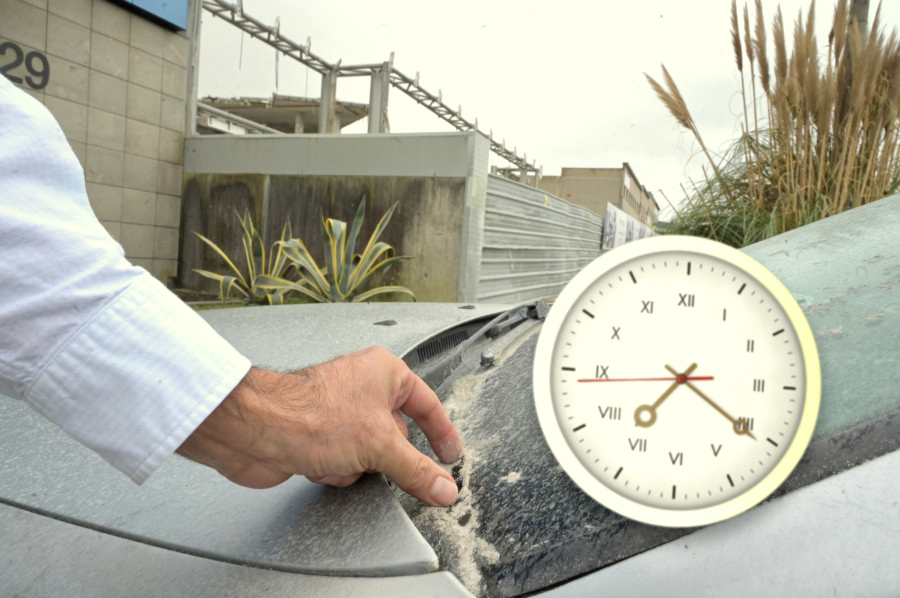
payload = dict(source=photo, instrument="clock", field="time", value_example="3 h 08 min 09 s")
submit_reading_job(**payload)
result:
7 h 20 min 44 s
